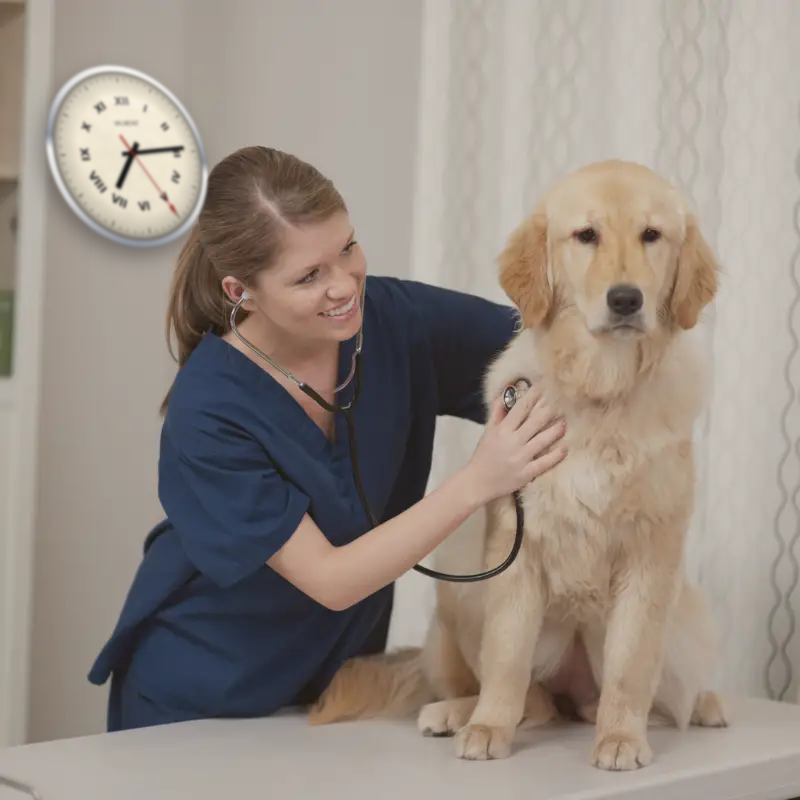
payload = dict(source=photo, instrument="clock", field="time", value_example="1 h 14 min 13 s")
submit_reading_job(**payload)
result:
7 h 14 min 25 s
